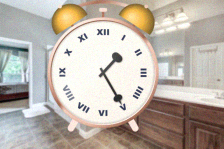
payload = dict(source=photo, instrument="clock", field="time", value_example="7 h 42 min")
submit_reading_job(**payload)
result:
1 h 25 min
